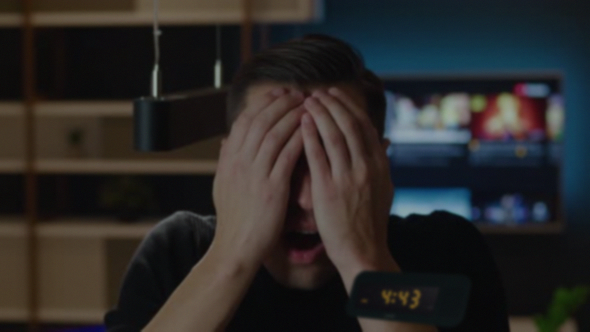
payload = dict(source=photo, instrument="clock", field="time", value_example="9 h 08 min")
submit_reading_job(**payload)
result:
4 h 43 min
